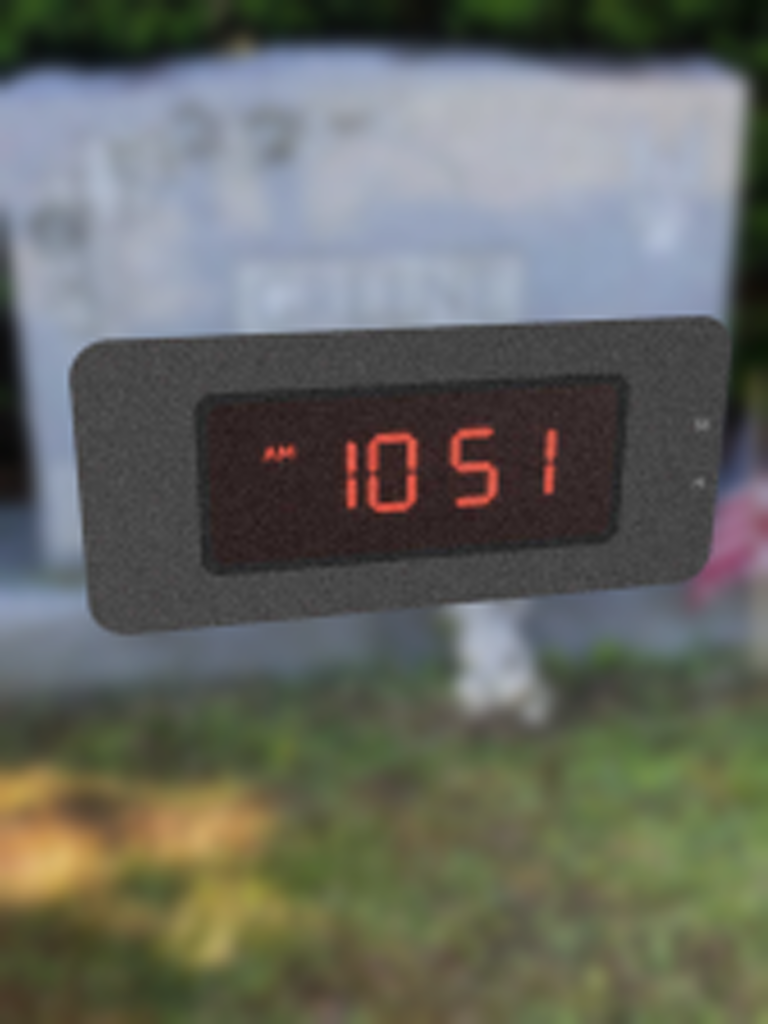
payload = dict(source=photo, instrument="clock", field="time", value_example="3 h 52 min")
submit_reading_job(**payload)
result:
10 h 51 min
